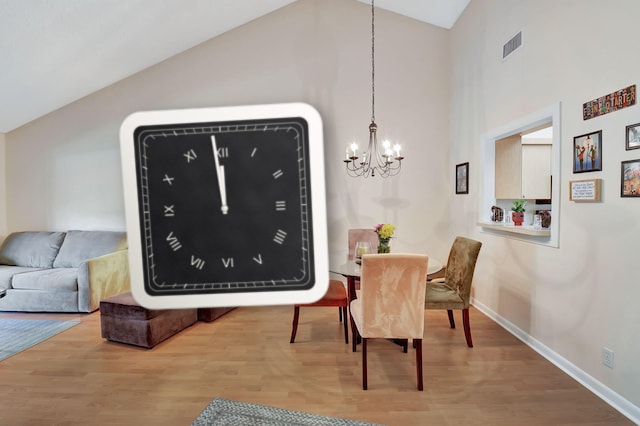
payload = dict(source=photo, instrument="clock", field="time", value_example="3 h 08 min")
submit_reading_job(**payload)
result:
11 h 59 min
